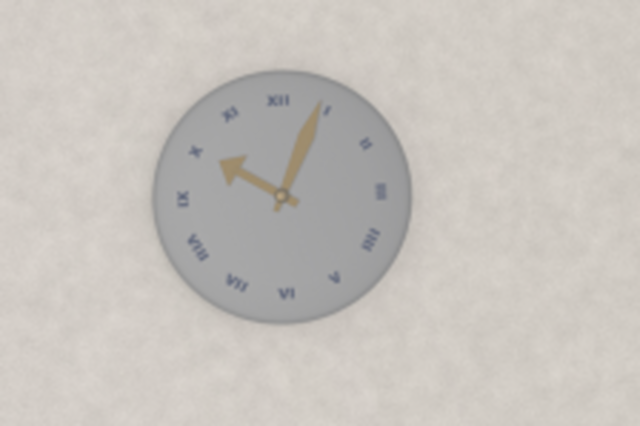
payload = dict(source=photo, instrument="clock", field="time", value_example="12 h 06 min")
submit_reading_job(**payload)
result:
10 h 04 min
